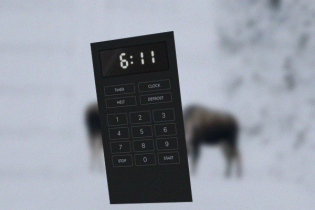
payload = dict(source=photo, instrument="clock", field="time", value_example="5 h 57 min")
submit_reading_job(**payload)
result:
6 h 11 min
